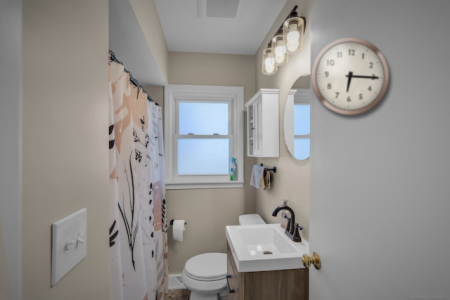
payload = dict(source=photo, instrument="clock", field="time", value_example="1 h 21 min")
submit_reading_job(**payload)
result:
6 h 15 min
